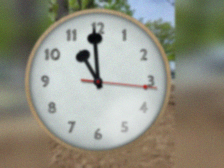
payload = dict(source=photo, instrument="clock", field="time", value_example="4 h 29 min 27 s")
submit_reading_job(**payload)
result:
10 h 59 min 16 s
